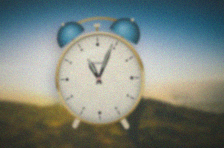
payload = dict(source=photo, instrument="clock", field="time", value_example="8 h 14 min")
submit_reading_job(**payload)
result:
11 h 04 min
